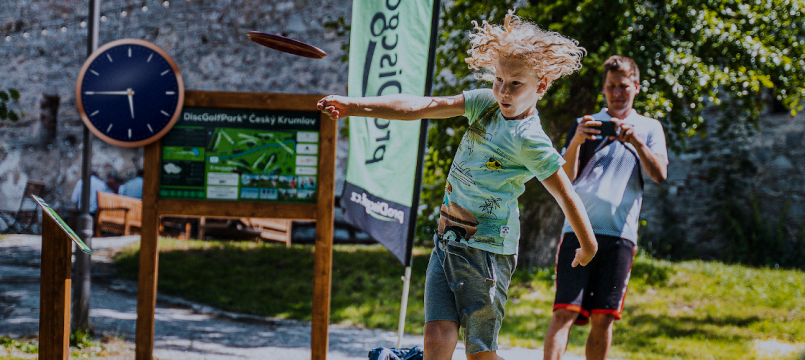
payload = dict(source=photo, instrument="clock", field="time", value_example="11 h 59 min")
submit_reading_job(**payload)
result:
5 h 45 min
